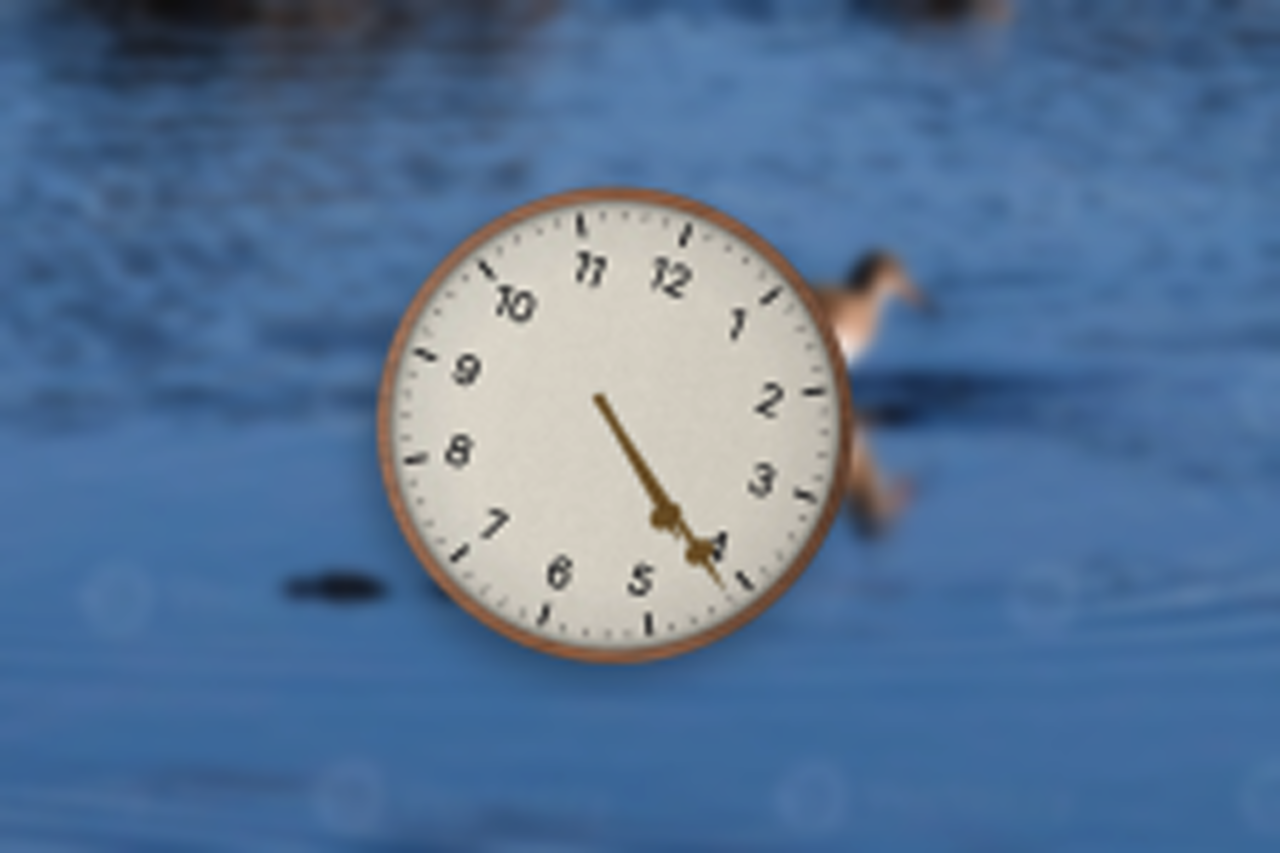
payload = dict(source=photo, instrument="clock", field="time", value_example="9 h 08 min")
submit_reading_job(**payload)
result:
4 h 21 min
